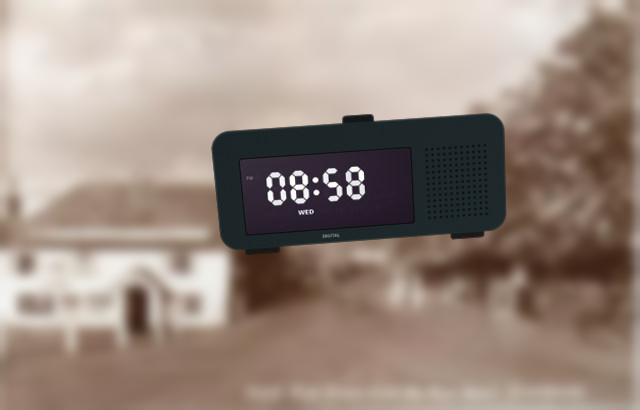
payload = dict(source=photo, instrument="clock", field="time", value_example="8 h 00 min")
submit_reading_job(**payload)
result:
8 h 58 min
